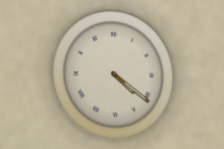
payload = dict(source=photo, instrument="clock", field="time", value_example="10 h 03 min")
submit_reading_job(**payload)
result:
4 h 21 min
